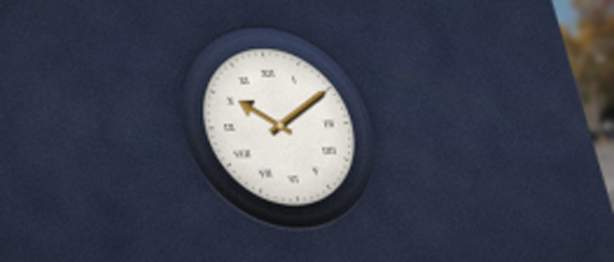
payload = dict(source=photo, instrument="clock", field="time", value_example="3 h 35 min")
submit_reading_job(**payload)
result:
10 h 10 min
